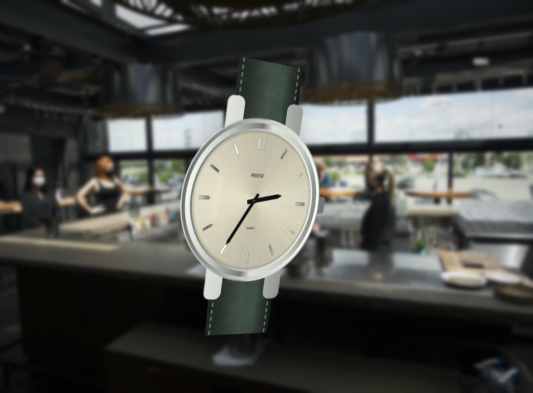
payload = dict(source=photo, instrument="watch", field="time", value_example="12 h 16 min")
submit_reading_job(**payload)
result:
2 h 35 min
